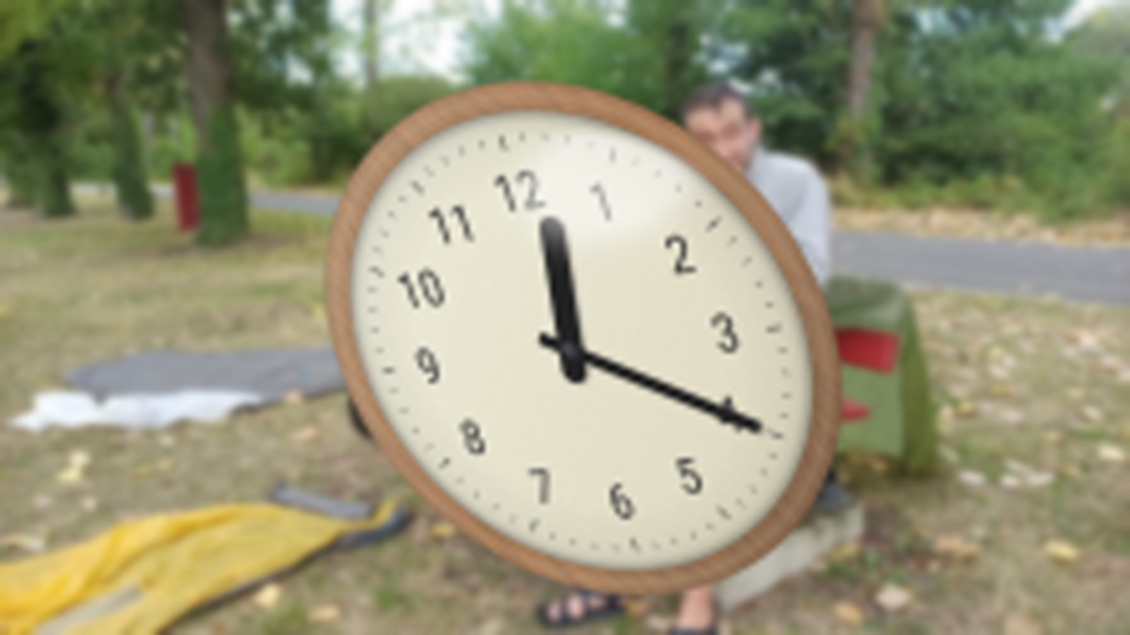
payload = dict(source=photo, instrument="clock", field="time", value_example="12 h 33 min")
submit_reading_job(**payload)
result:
12 h 20 min
